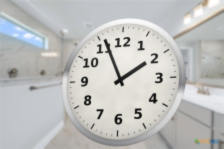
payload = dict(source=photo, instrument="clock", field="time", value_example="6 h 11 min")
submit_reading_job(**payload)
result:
1 h 56 min
